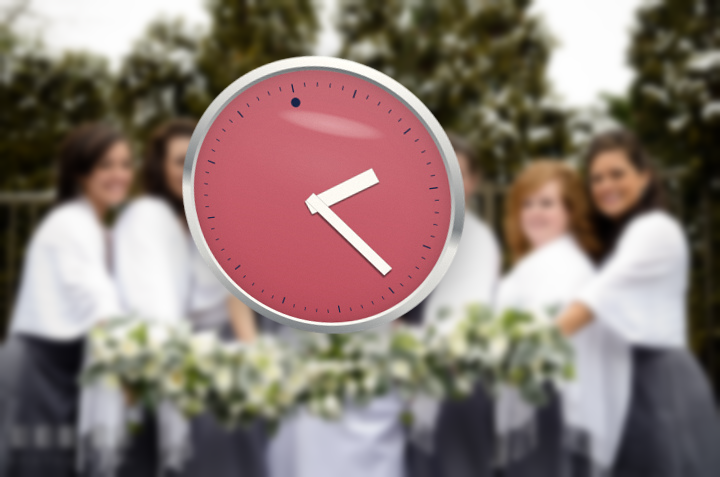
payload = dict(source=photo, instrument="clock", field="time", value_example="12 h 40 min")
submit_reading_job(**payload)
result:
2 h 24 min
